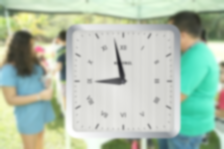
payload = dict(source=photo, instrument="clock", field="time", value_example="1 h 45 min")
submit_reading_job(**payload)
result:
8 h 58 min
